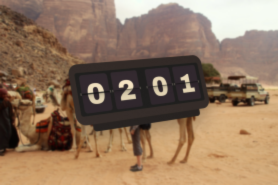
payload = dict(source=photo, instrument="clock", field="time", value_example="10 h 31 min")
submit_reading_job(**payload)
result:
2 h 01 min
